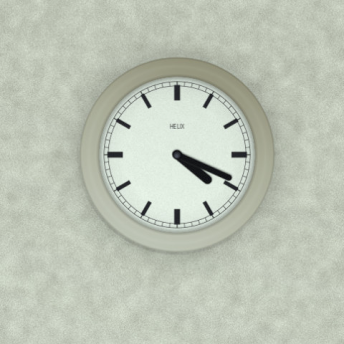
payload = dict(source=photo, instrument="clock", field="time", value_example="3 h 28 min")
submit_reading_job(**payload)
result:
4 h 19 min
